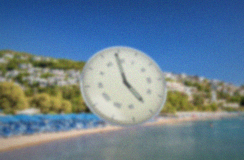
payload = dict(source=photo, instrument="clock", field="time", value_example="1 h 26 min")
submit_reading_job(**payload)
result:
4 h 59 min
